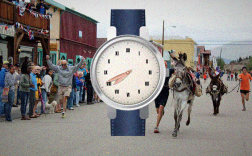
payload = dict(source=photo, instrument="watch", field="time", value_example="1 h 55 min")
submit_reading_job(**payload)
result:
7 h 41 min
